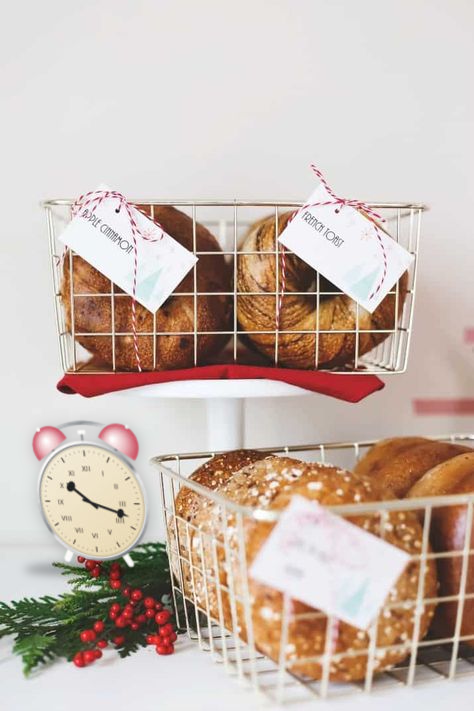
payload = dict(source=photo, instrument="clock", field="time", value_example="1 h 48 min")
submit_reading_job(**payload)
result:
10 h 18 min
